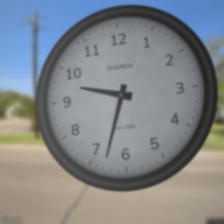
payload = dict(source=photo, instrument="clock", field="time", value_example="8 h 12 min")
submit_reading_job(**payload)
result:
9 h 33 min
